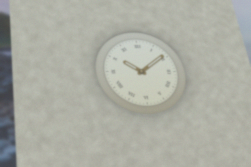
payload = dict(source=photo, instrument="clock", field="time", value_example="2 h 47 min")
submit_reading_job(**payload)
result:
10 h 09 min
